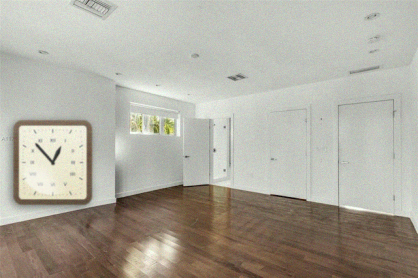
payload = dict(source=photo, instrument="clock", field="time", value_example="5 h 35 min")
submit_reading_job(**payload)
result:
12 h 53 min
